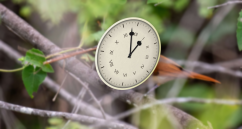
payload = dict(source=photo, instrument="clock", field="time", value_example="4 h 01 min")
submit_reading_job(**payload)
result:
12 h 58 min
